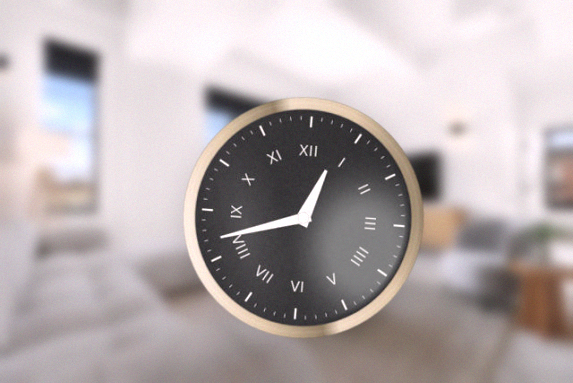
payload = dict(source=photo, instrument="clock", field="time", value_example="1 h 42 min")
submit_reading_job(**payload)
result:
12 h 42 min
